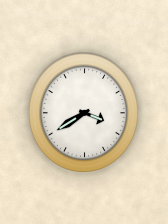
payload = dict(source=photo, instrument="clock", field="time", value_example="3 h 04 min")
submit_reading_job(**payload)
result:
3 h 40 min
